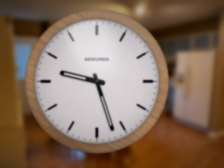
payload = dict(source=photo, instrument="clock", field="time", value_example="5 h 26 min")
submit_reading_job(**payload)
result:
9 h 27 min
